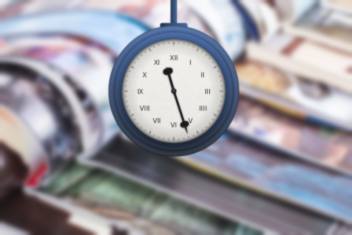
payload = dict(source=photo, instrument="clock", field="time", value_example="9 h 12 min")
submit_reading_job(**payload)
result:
11 h 27 min
